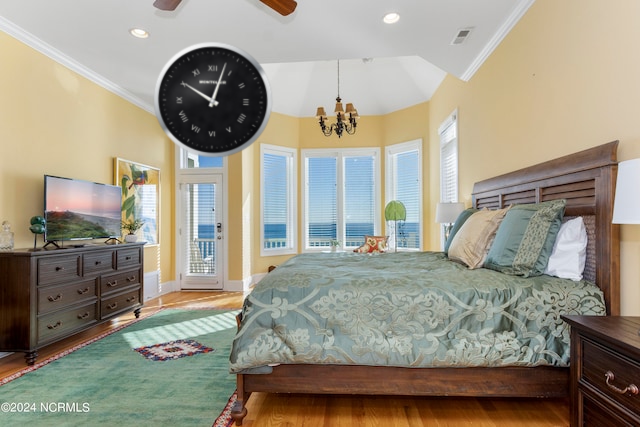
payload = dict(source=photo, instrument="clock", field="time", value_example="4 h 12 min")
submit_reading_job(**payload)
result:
10 h 03 min
